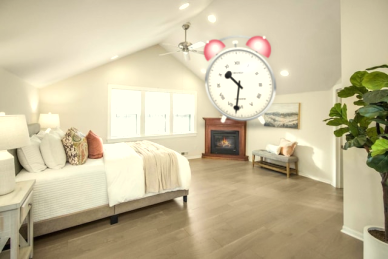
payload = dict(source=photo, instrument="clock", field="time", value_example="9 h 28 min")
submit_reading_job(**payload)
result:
10 h 32 min
